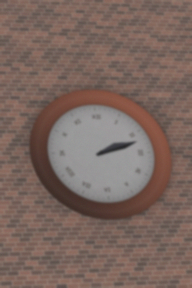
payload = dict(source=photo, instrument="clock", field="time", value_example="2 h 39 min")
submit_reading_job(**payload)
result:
2 h 12 min
